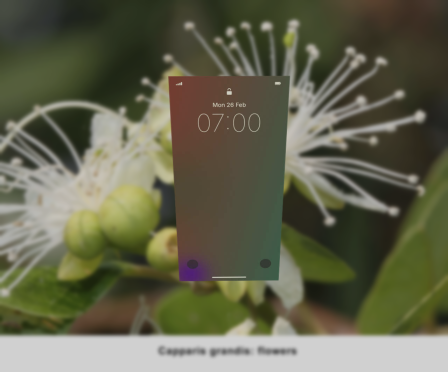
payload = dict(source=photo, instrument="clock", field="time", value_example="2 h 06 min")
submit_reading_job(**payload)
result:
7 h 00 min
